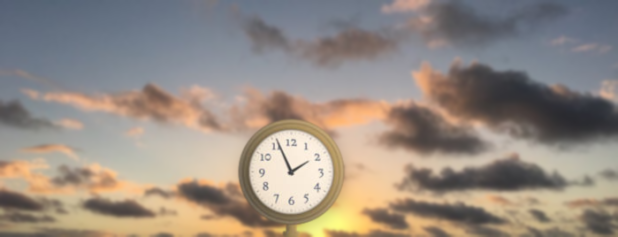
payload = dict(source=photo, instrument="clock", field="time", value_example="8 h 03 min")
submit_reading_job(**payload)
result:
1 h 56 min
